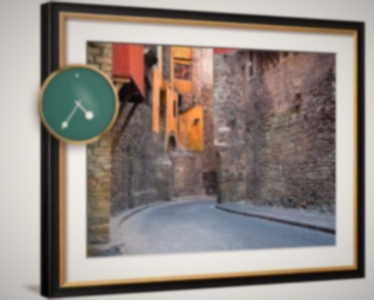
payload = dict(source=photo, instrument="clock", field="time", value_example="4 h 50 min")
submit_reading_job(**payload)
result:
4 h 36 min
